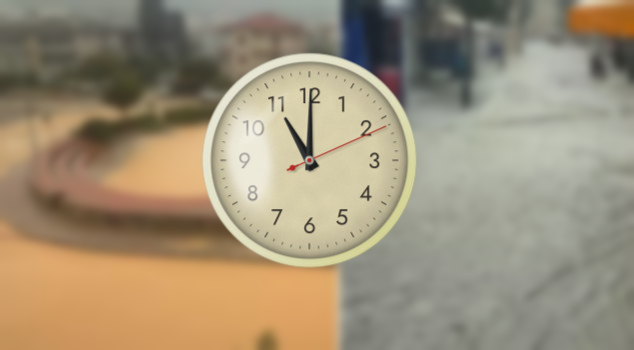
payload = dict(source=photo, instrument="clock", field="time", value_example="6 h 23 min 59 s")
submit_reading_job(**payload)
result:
11 h 00 min 11 s
